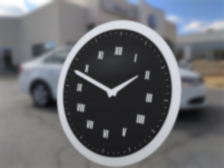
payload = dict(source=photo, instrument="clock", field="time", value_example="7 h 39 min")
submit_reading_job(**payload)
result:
1 h 48 min
